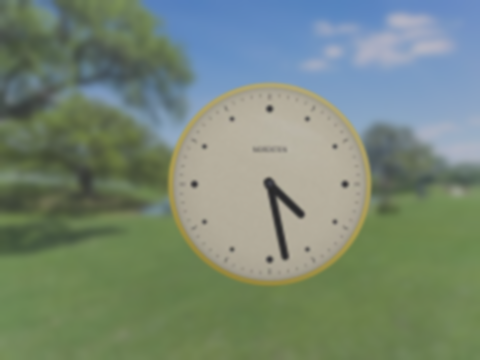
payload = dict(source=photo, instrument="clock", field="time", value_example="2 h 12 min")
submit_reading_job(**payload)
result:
4 h 28 min
